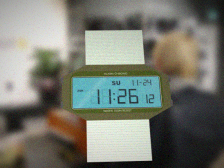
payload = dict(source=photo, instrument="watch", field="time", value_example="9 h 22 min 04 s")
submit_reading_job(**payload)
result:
11 h 26 min 12 s
